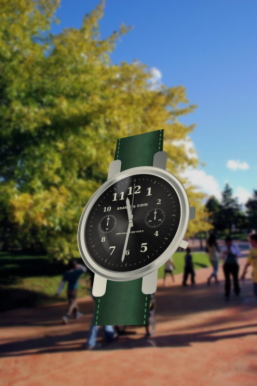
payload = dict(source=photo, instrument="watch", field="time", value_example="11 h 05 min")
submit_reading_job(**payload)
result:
11 h 31 min
